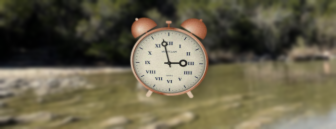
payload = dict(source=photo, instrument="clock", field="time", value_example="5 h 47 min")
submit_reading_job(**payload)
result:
2 h 58 min
